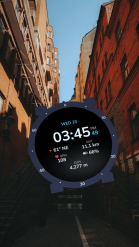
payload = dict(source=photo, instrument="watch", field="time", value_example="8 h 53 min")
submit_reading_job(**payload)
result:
3 h 45 min
